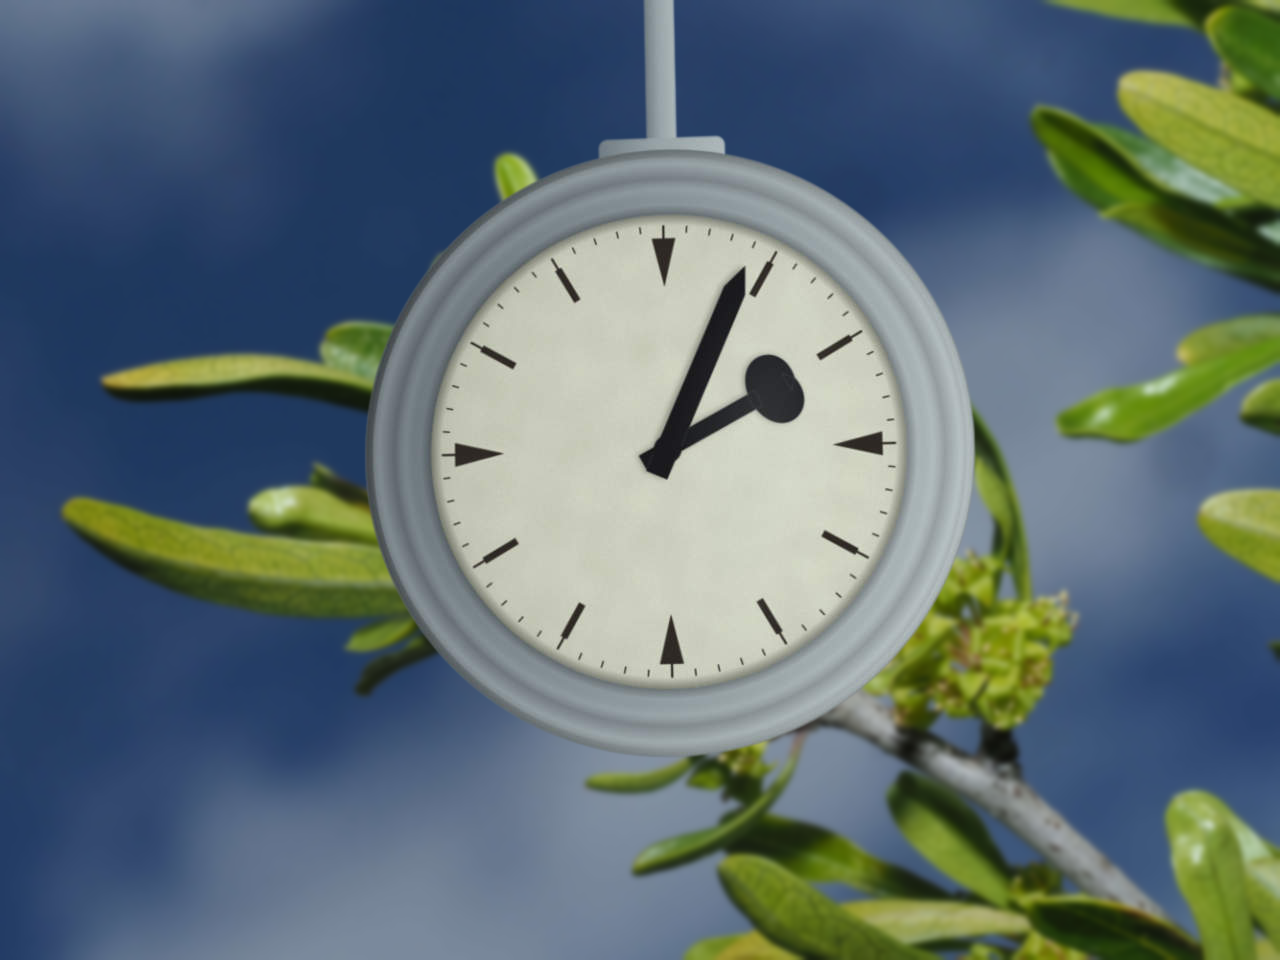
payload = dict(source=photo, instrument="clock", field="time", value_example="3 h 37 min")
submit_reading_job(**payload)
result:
2 h 04 min
